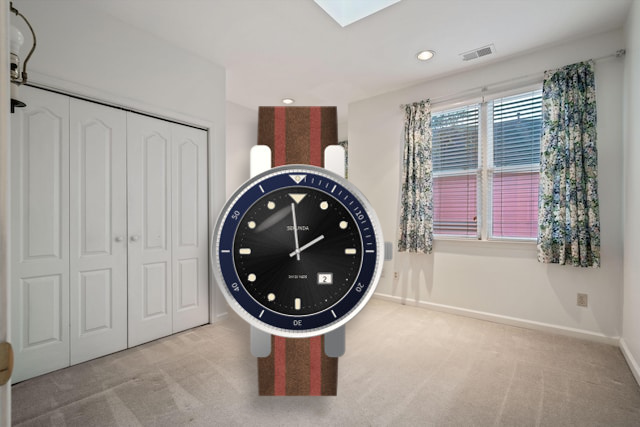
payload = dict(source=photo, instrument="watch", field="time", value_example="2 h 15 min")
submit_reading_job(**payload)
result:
1 h 59 min
